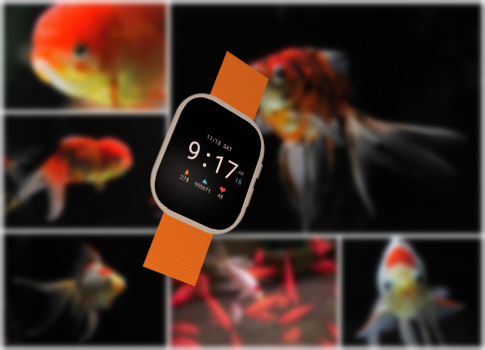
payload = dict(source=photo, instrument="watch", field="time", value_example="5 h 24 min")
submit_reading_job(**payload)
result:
9 h 17 min
